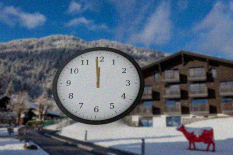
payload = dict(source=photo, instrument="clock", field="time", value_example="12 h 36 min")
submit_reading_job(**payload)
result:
11 h 59 min
